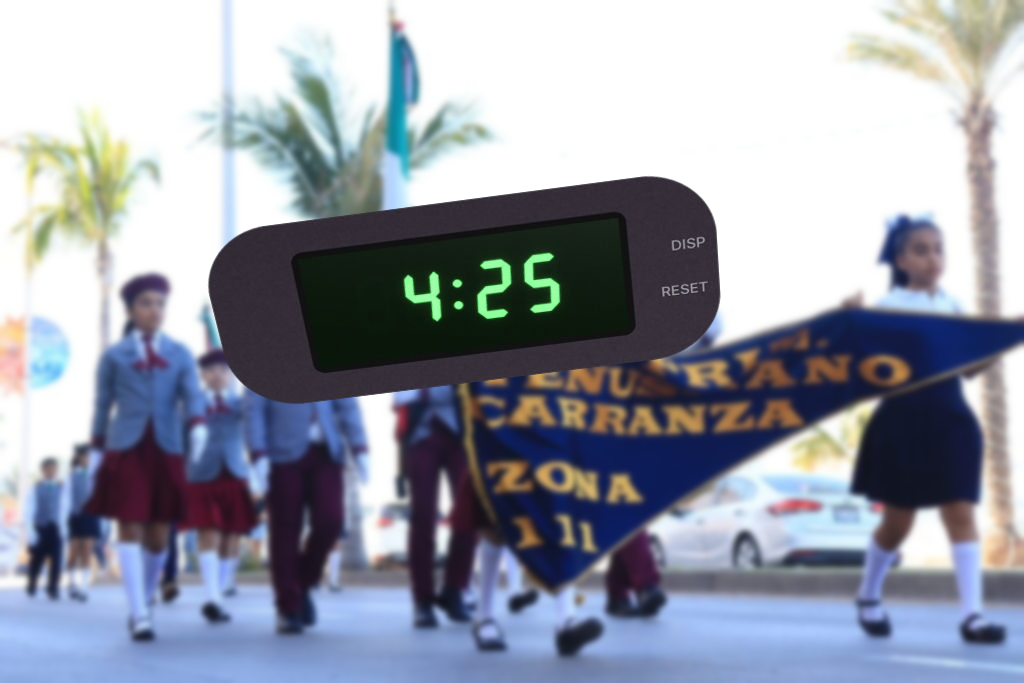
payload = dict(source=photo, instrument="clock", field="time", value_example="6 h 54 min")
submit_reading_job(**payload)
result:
4 h 25 min
